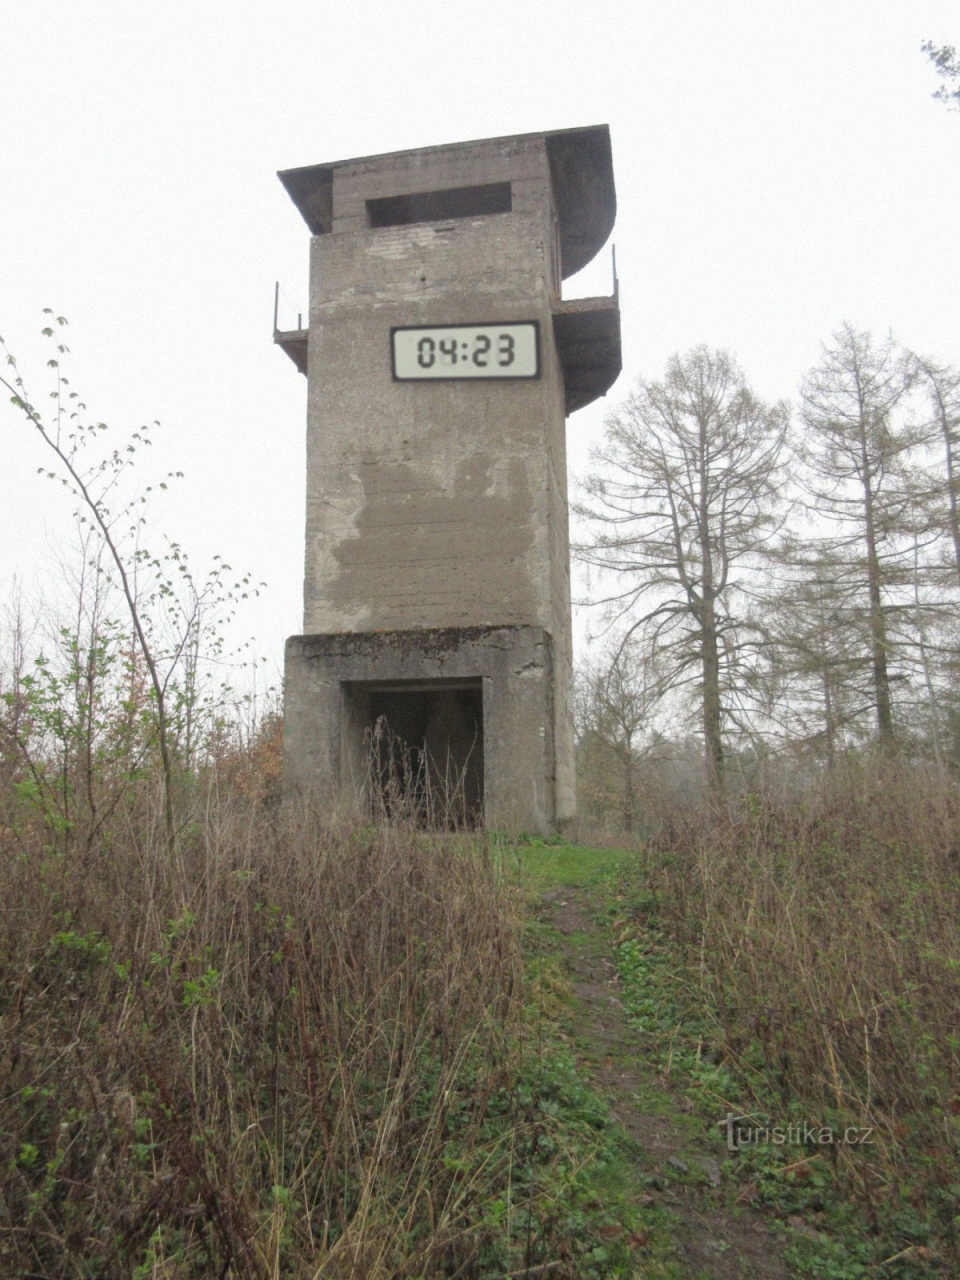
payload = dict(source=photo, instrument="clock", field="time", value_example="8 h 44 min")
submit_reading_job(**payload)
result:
4 h 23 min
